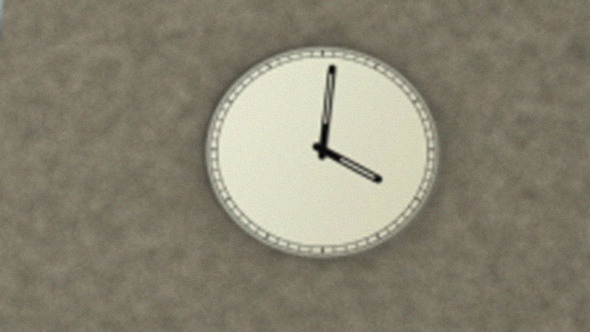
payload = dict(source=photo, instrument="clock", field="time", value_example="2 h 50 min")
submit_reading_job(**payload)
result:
4 h 01 min
